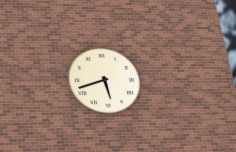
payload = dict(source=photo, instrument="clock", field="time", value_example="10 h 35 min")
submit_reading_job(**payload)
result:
5 h 42 min
